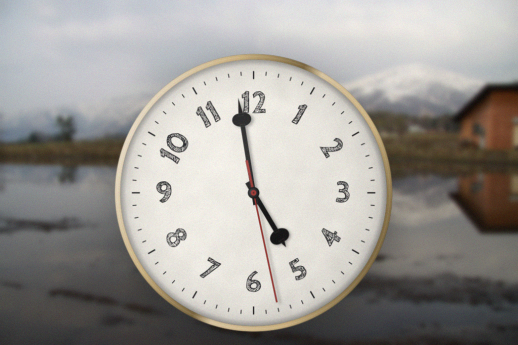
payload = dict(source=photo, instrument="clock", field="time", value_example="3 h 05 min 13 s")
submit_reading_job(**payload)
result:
4 h 58 min 28 s
